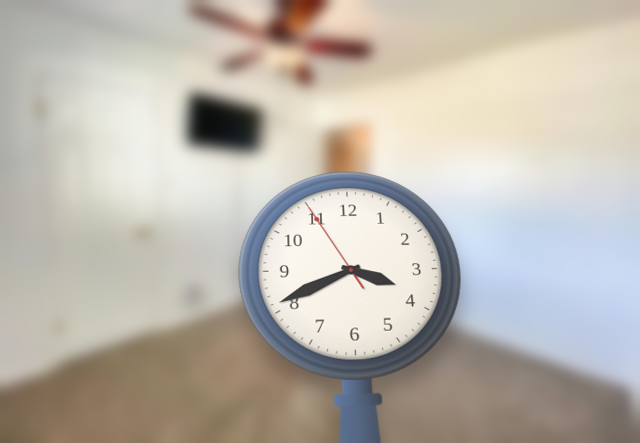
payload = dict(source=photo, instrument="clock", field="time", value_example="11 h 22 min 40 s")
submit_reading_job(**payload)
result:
3 h 40 min 55 s
